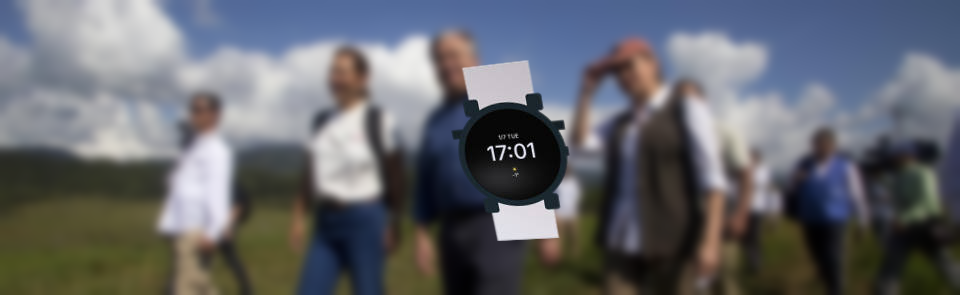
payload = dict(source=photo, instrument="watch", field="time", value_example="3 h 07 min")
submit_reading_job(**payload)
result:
17 h 01 min
